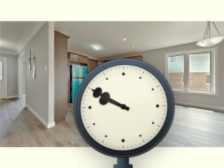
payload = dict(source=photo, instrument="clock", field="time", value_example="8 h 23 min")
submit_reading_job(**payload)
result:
9 h 50 min
